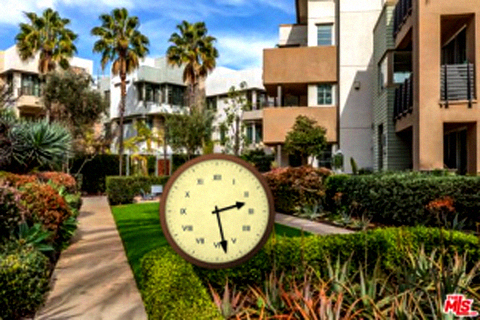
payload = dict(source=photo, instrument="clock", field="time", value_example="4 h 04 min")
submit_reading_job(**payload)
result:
2 h 28 min
